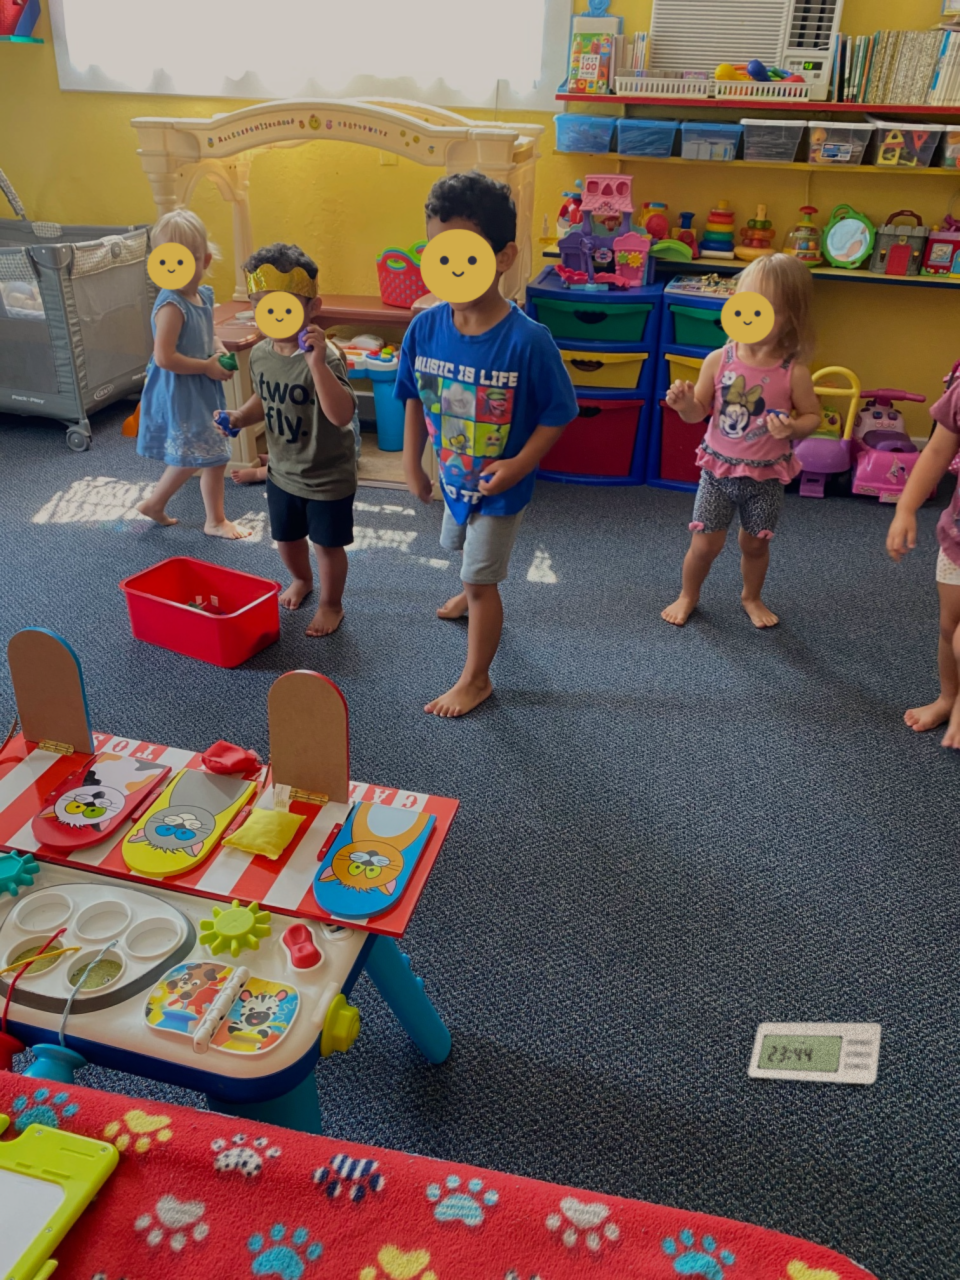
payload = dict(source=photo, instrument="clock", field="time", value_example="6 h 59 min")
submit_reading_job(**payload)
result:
23 h 44 min
